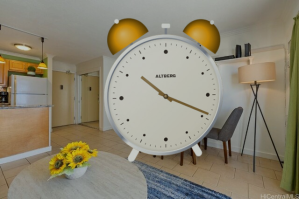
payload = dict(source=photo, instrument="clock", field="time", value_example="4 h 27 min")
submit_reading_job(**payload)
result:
10 h 19 min
